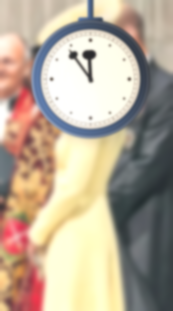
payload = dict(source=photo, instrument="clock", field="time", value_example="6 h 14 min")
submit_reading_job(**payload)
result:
11 h 54 min
